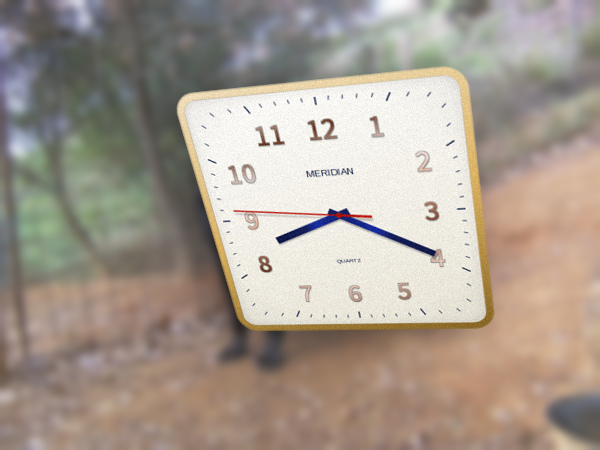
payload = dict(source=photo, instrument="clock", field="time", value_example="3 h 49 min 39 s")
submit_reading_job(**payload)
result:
8 h 19 min 46 s
